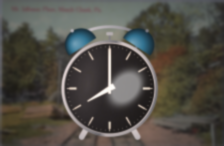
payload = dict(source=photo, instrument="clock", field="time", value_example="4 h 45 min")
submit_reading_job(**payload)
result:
8 h 00 min
